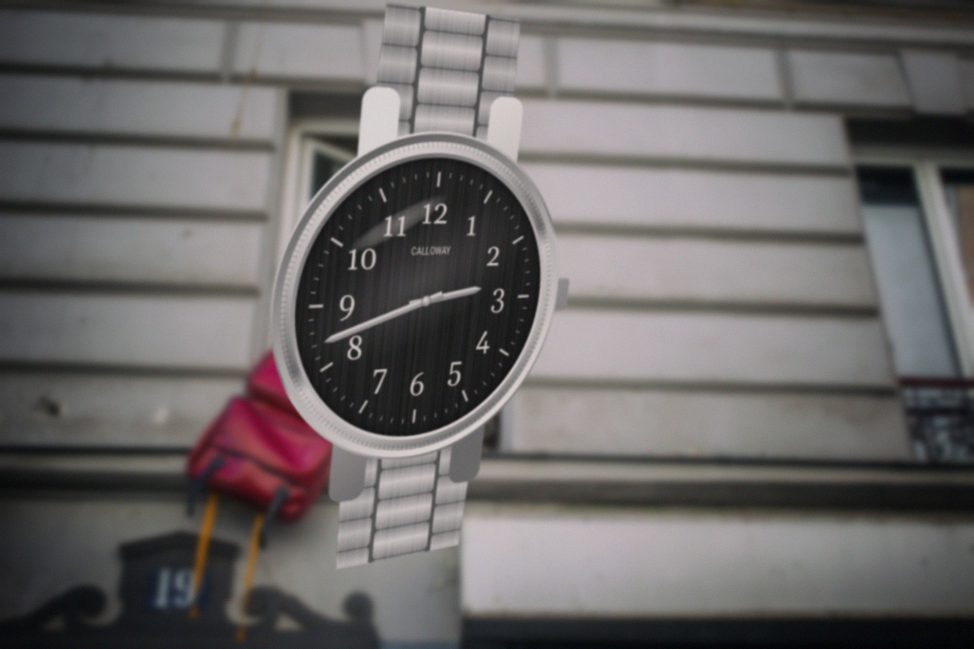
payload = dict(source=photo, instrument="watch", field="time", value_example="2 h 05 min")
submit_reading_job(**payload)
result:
2 h 42 min
